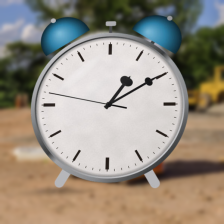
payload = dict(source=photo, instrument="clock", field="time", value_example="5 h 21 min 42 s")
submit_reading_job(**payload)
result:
1 h 09 min 47 s
